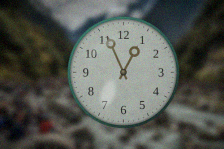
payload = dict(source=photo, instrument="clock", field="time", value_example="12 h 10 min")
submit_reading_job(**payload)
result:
12 h 56 min
